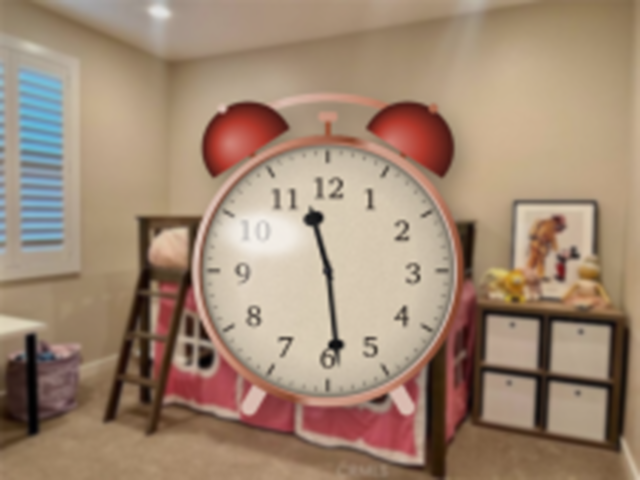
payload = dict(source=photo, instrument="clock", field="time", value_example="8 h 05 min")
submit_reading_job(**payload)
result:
11 h 29 min
